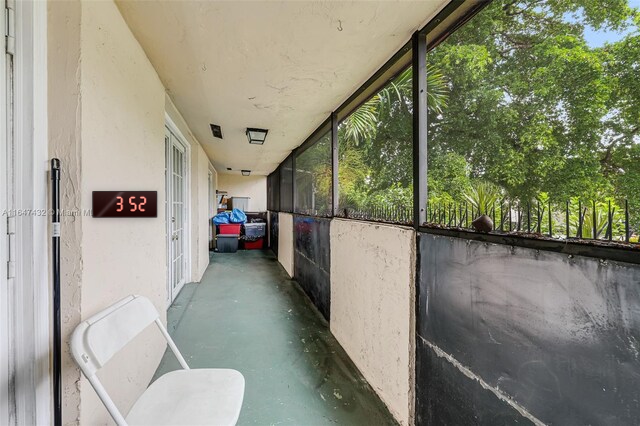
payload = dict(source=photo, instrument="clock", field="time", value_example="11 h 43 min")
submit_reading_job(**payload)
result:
3 h 52 min
